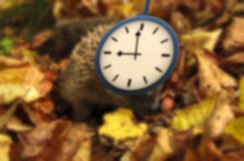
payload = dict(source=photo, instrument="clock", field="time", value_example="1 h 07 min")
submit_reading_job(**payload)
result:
8 h 59 min
